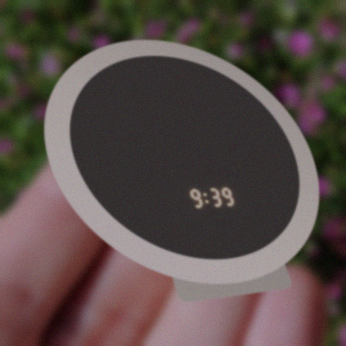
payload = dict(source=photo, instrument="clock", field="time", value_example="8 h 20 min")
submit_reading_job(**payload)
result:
9 h 39 min
